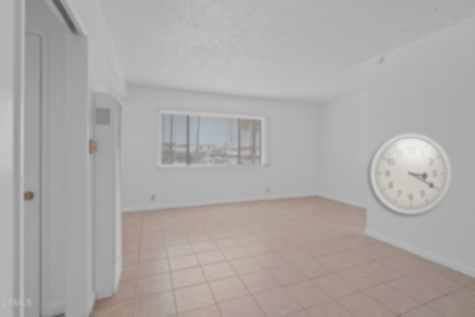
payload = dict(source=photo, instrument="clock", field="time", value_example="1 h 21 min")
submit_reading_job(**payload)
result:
3 h 20 min
